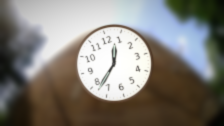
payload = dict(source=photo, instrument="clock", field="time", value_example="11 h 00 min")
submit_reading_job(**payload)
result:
12 h 38 min
